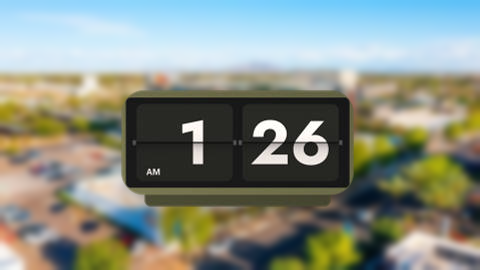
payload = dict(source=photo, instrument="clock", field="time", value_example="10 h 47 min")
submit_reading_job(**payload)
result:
1 h 26 min
